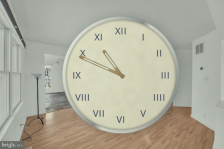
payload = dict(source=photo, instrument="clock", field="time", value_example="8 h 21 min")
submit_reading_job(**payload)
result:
10 h 49 min
